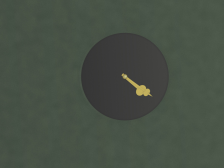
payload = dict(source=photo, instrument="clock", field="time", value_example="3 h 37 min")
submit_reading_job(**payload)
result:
4 h 21 min
